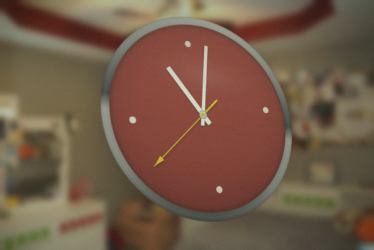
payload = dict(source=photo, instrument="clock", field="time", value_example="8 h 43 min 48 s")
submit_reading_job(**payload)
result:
11 h 02 min 39 s
